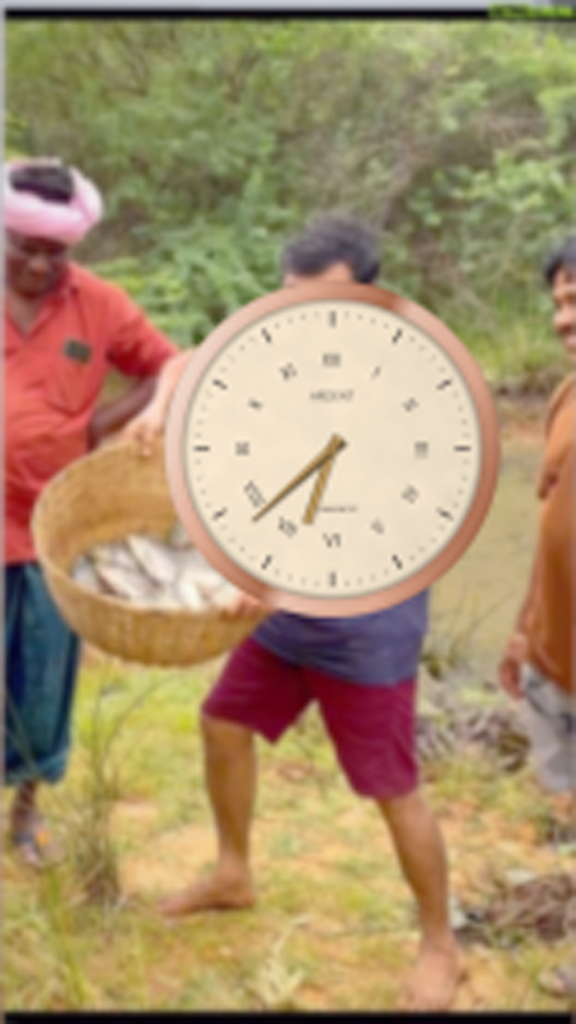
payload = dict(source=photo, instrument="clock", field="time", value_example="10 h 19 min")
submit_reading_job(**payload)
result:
6 h 38 min
